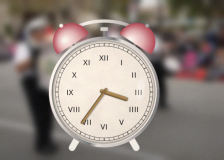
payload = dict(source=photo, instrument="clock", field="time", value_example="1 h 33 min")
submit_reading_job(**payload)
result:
3 h 36 min
